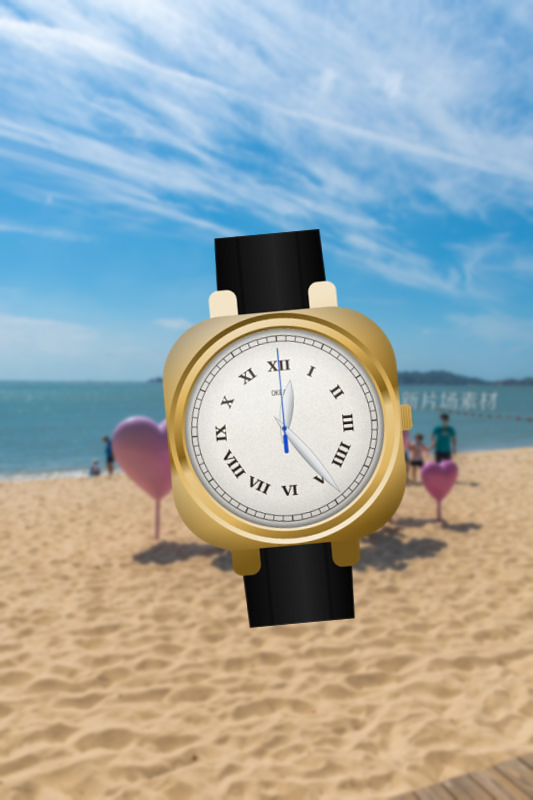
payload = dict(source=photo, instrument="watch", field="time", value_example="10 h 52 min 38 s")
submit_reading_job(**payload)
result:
12 h 24 min 00 s
